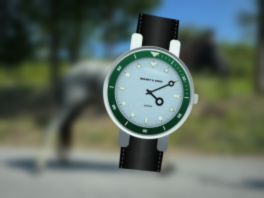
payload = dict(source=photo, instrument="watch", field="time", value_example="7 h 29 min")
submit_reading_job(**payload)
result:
4 h 10 min
